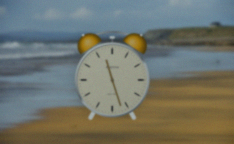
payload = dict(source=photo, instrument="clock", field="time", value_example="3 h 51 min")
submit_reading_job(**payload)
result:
11 h 27 min
